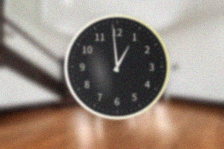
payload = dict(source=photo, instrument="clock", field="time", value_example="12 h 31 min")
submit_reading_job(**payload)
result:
12 h 59 min
